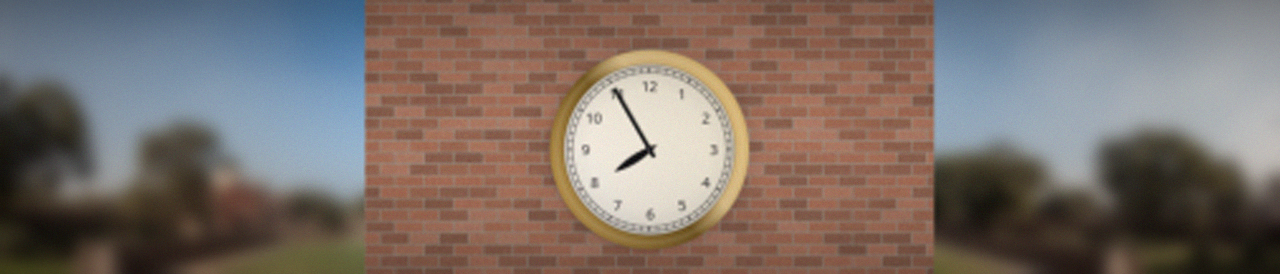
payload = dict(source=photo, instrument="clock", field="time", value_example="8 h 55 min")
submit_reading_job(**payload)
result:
7 h 55 min
